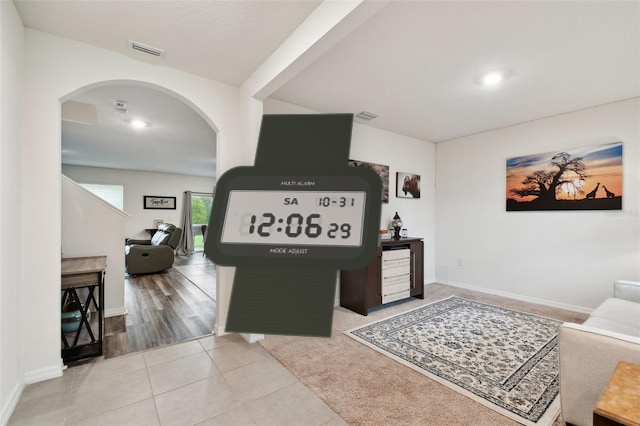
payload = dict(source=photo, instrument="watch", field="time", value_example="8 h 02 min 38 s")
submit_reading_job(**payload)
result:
12 h 06 min 29 s
